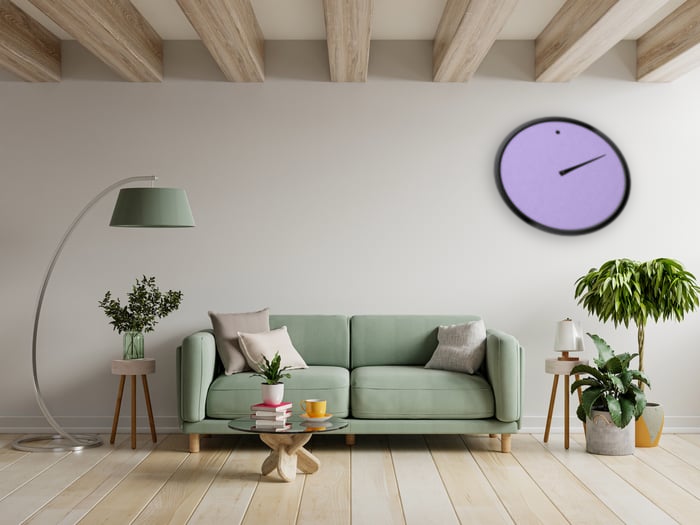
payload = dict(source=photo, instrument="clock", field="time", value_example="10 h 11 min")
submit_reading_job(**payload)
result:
2 h 11 min
